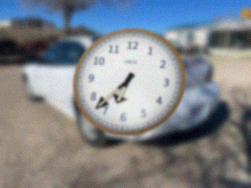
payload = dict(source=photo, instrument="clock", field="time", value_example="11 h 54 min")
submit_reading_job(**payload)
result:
6 h 37 min
